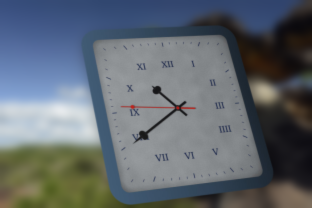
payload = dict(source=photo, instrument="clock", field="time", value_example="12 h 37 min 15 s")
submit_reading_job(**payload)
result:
10 h 39 min 46 s
